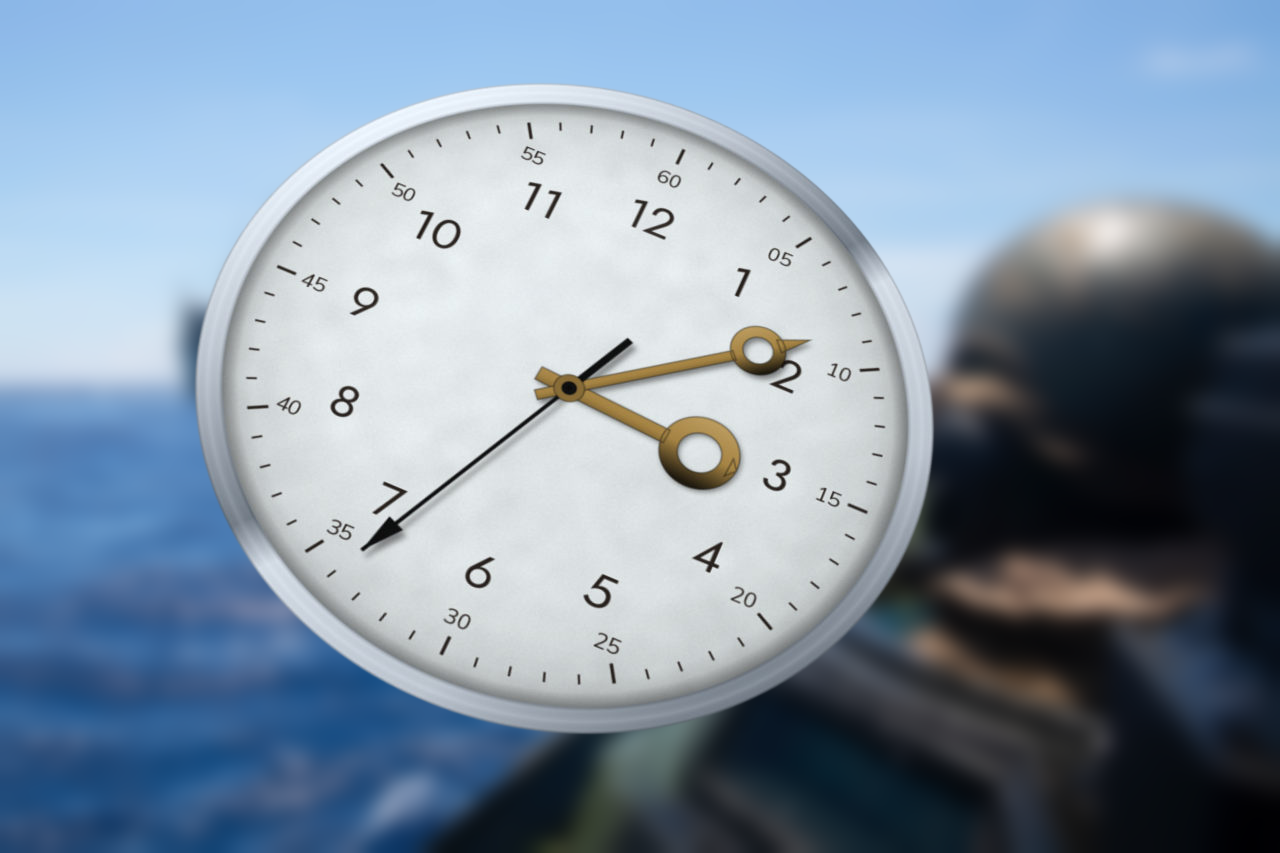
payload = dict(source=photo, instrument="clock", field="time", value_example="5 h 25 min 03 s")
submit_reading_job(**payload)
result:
3 h 08 min 34 s
